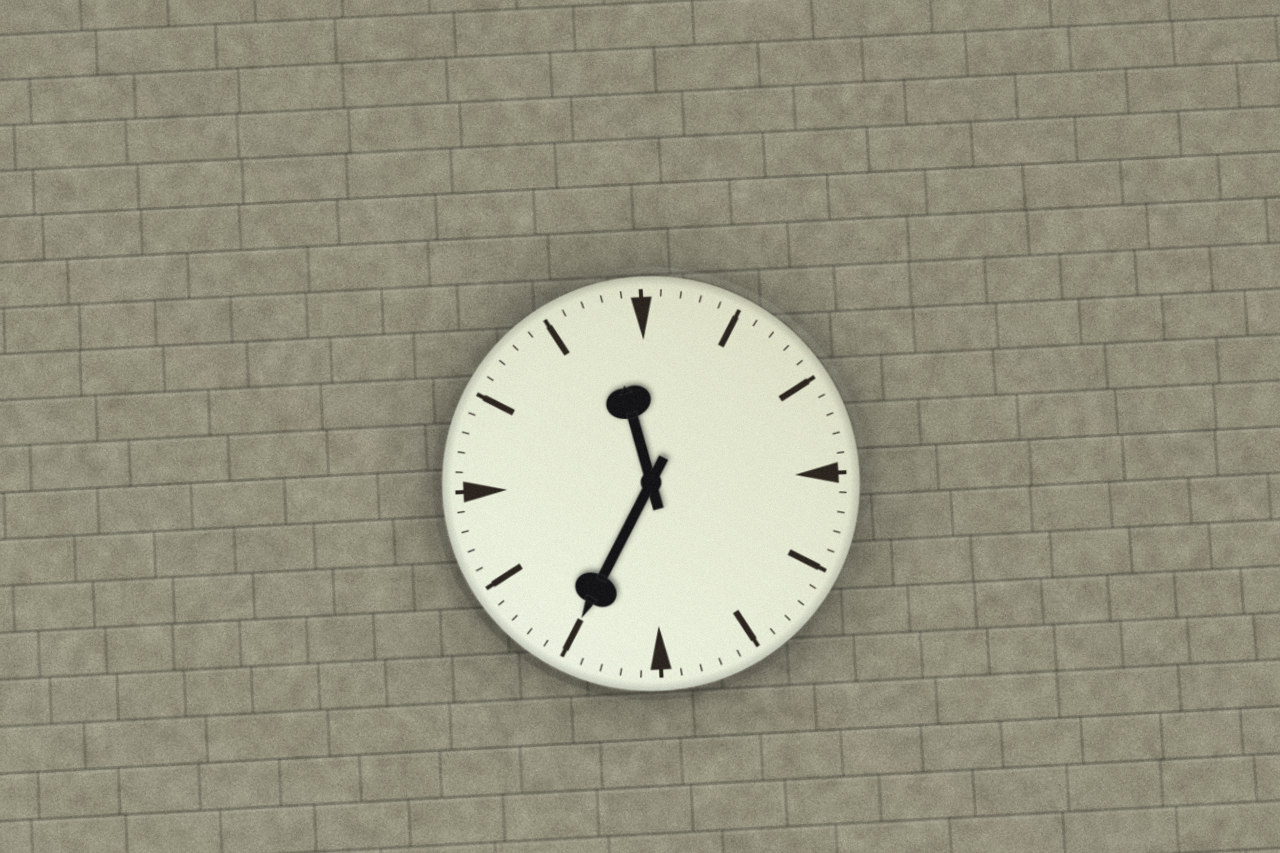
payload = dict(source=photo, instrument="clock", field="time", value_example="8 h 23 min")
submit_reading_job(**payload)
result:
11 h 35 min
